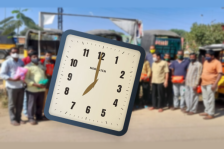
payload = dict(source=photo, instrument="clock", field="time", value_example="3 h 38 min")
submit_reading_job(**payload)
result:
7 h 00 min
